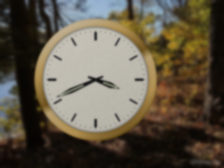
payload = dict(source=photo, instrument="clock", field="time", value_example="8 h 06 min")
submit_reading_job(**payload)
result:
3 h 41 min
